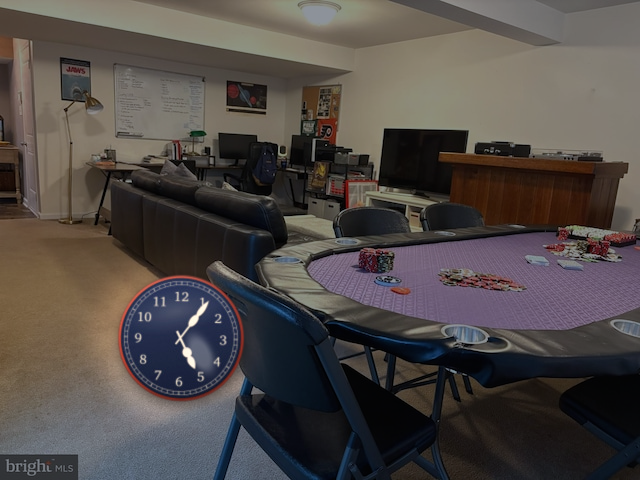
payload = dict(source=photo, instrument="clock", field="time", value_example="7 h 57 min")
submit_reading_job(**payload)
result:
5 h 06 min
